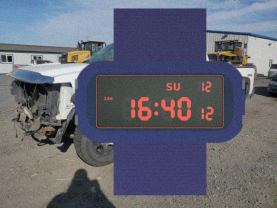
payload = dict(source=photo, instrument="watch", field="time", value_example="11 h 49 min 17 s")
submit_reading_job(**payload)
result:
16 h 40 min 12 s
